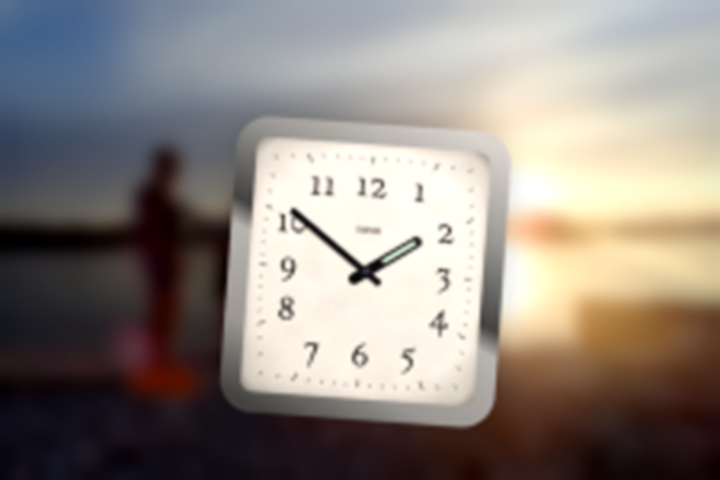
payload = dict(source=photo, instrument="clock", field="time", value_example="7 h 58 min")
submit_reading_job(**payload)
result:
1 h 51 min
